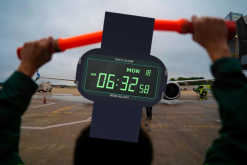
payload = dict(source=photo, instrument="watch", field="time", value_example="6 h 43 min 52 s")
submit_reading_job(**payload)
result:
6 h 32 min 58 s
